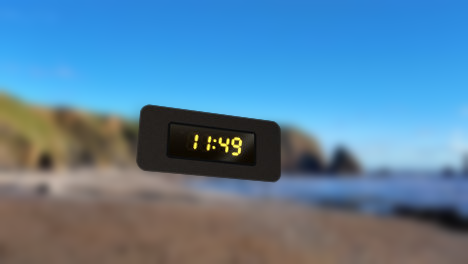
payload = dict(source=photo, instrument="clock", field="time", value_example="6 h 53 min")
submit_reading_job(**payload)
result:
11 h 49 min
